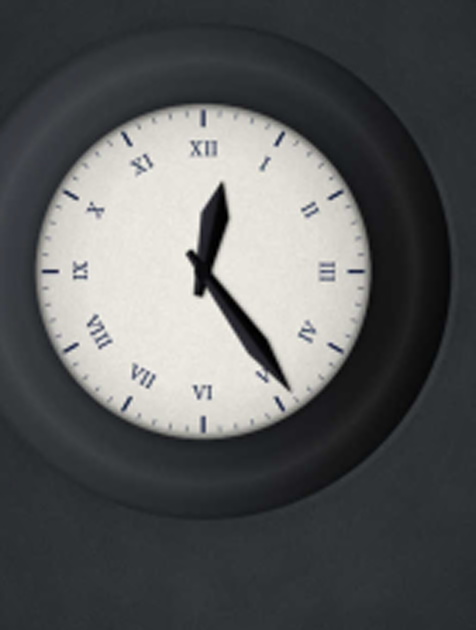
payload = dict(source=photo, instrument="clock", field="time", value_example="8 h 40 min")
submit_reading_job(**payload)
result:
12 h 24 min
